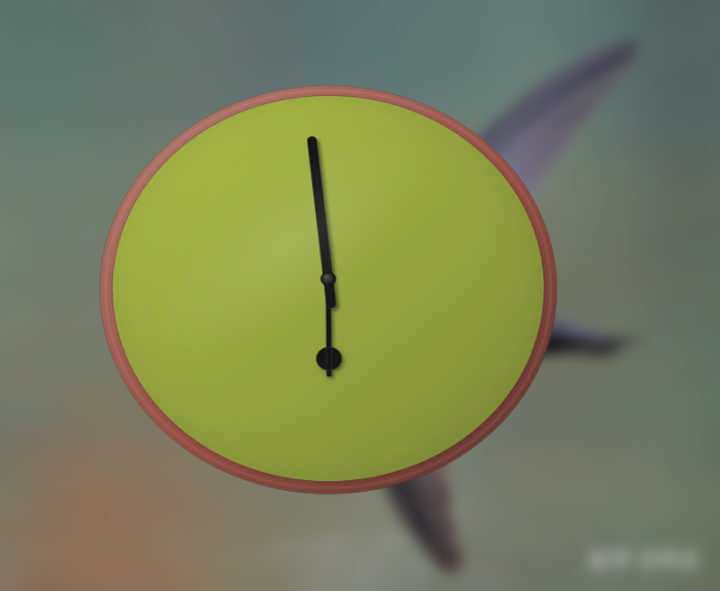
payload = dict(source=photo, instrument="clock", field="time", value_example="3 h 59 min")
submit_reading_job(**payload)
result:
5 h 59 min
